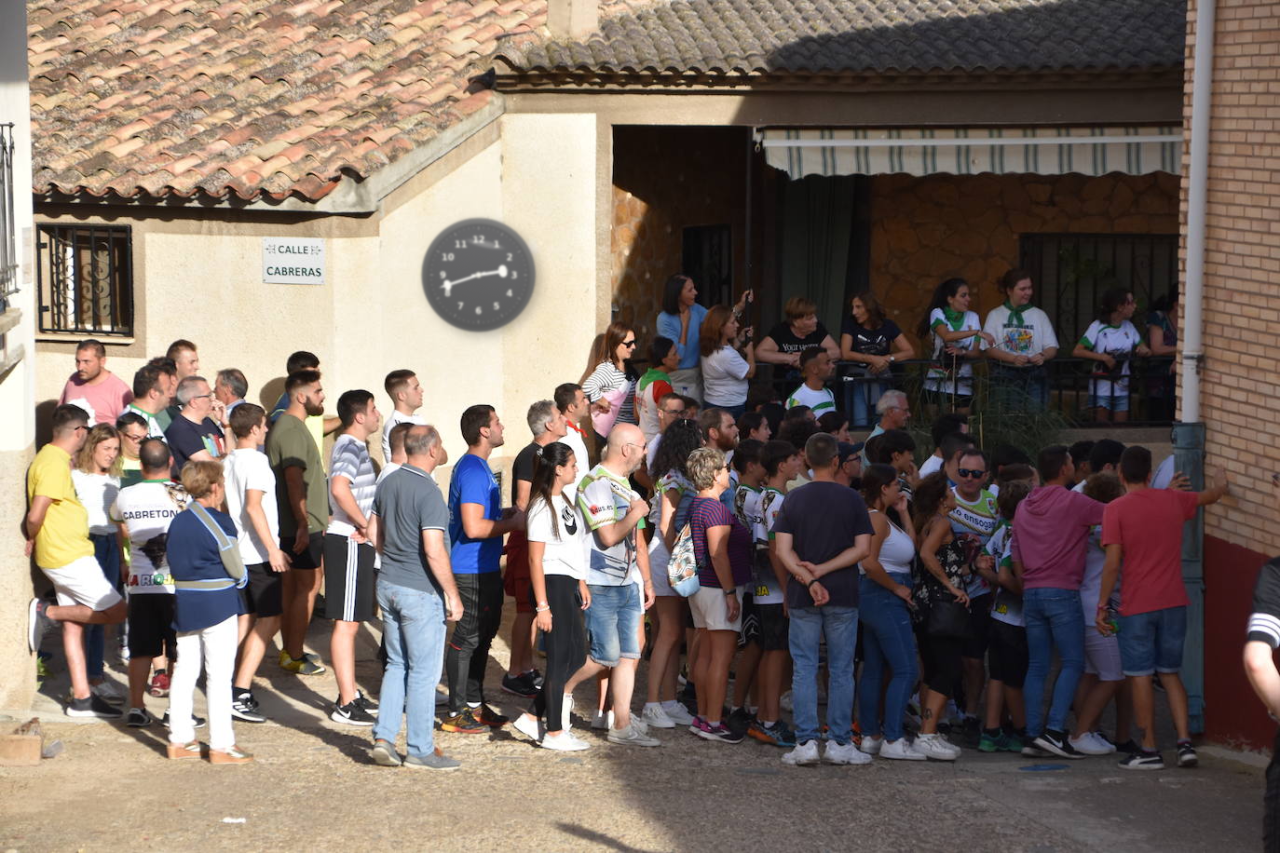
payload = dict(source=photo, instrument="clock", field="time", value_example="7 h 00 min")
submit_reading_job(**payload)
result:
2 h 42 min
